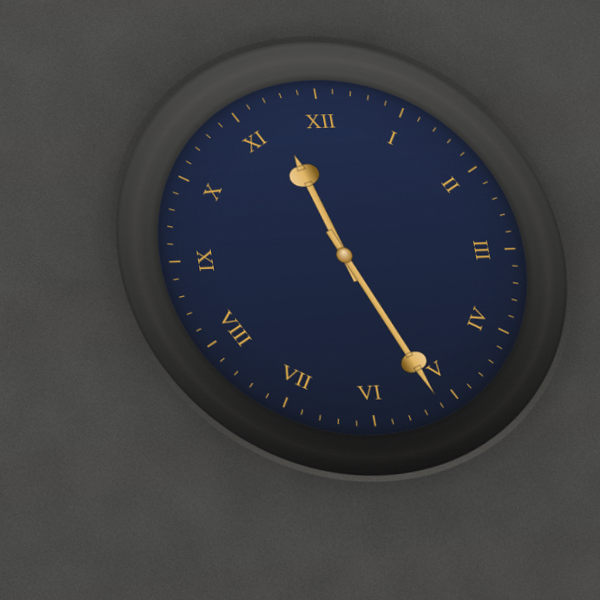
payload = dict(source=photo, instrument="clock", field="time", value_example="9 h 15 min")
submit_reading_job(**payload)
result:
11 h 26 min
